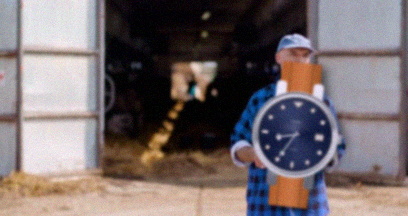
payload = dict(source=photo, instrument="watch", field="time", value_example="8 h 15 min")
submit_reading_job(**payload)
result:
8 h 35 min
